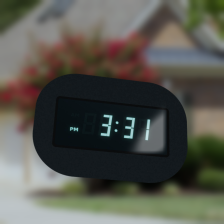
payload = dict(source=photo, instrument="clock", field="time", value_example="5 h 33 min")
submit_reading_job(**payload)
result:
3 h 31 min
